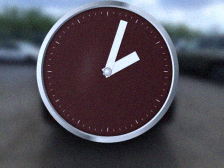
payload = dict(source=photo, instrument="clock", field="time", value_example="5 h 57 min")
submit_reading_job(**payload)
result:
2 h 03 min
